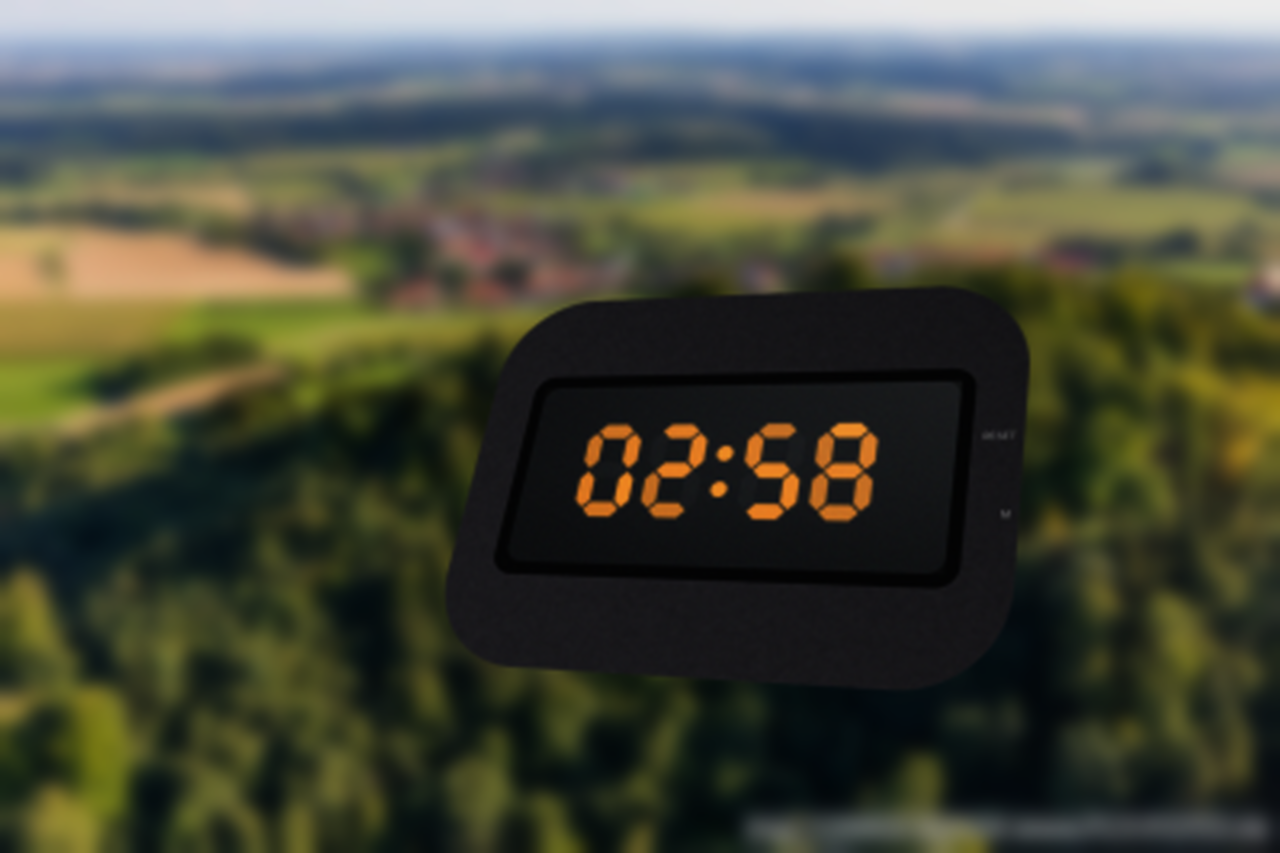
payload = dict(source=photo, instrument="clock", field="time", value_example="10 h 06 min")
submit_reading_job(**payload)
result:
2 h 58 min
